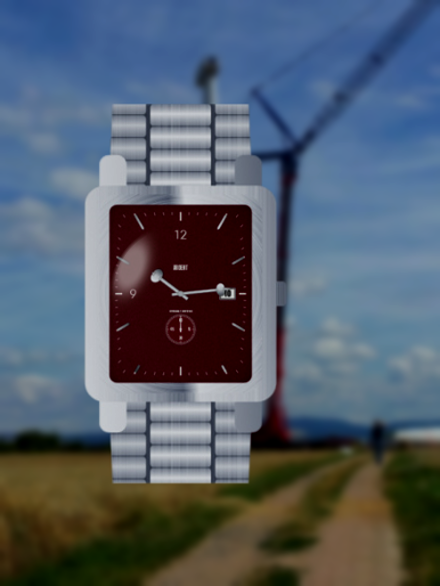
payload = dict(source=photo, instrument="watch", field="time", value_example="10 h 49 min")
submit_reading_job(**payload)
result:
10 h 14 min
